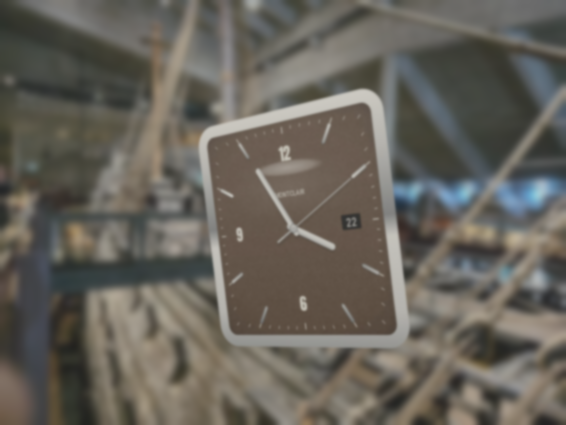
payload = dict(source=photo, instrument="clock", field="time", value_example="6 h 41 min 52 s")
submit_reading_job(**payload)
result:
3 h 55 min 10 s
